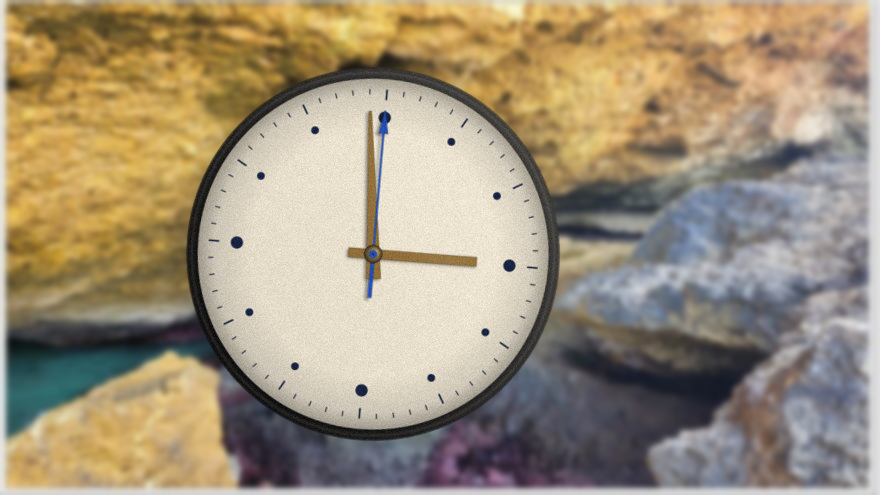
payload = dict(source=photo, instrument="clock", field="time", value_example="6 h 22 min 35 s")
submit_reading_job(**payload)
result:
2 h 59 min 00 s
